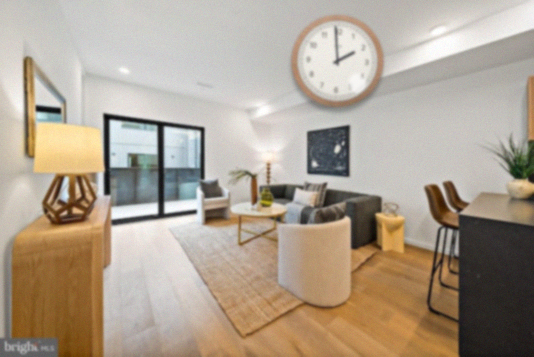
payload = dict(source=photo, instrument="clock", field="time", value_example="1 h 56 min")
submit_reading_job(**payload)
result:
1 h 59 min
